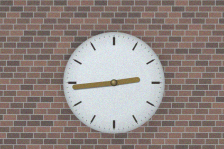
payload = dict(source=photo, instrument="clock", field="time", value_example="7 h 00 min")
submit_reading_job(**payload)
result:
2 h 44 min
